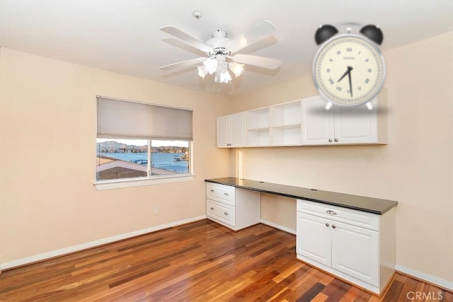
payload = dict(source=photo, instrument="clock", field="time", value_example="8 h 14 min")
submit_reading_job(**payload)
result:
7 h 29 min
